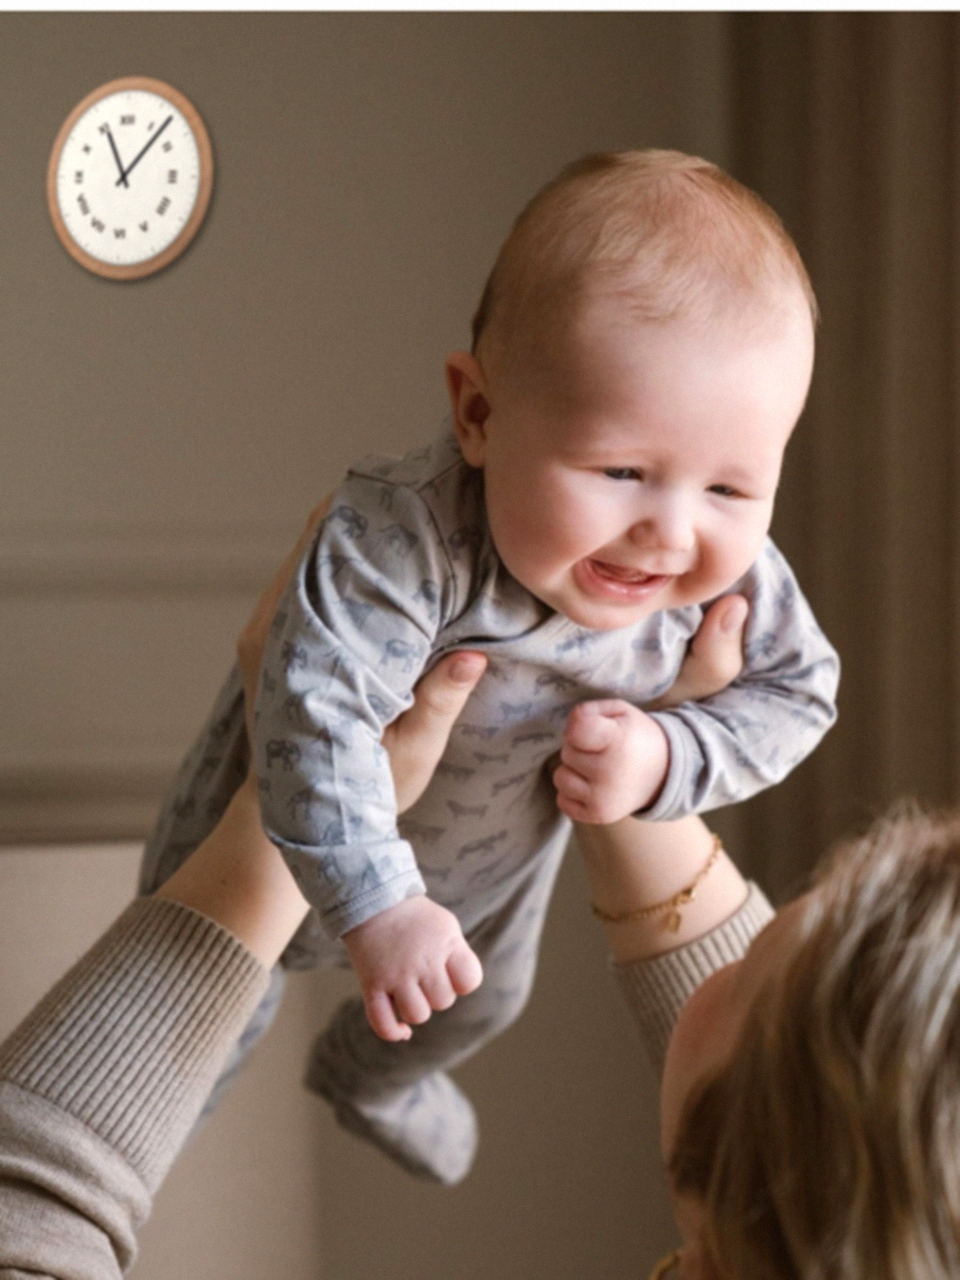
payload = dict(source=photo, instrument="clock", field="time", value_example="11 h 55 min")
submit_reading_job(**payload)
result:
11 h 07 min
